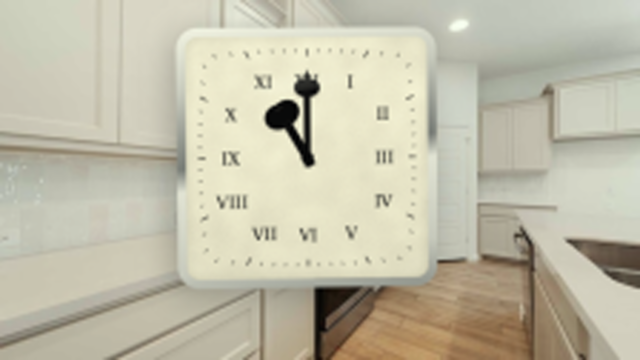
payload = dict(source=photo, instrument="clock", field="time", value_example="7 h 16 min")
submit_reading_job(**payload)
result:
11 h 00 min
